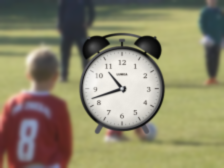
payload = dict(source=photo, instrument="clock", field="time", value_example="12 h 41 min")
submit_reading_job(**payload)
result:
10 h 42 min
